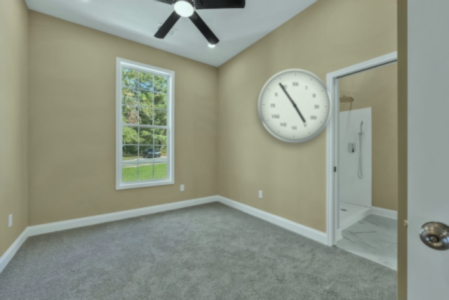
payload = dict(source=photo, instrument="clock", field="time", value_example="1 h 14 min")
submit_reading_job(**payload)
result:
4 h 54 min
